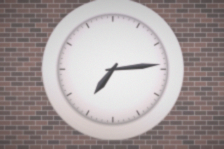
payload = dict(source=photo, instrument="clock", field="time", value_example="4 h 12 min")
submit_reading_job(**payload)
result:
7 h 14 min
